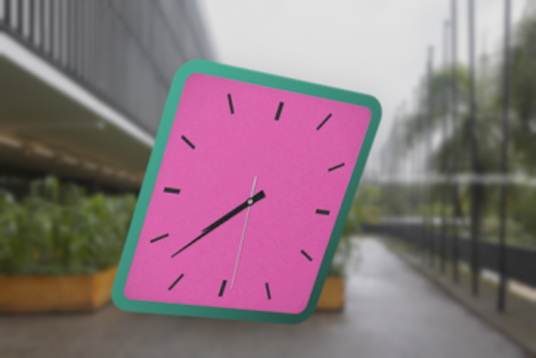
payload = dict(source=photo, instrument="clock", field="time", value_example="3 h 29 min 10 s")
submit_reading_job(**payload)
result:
7 h 37 min 29 s
